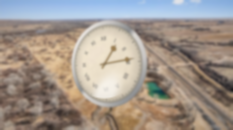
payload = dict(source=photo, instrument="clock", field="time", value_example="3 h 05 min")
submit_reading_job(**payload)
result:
1 h 14 min
